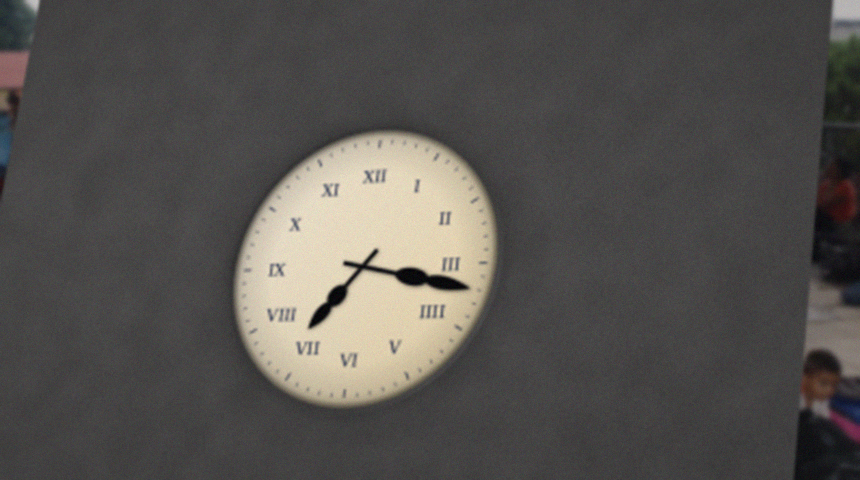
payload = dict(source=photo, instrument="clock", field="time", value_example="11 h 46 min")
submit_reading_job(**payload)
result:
7 h 17 min
